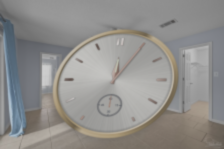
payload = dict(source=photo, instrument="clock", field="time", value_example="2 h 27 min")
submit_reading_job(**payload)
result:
12 h 05 min
